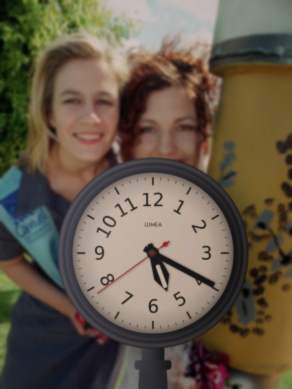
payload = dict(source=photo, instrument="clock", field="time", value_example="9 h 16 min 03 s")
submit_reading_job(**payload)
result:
5 h 19 min 39 s
